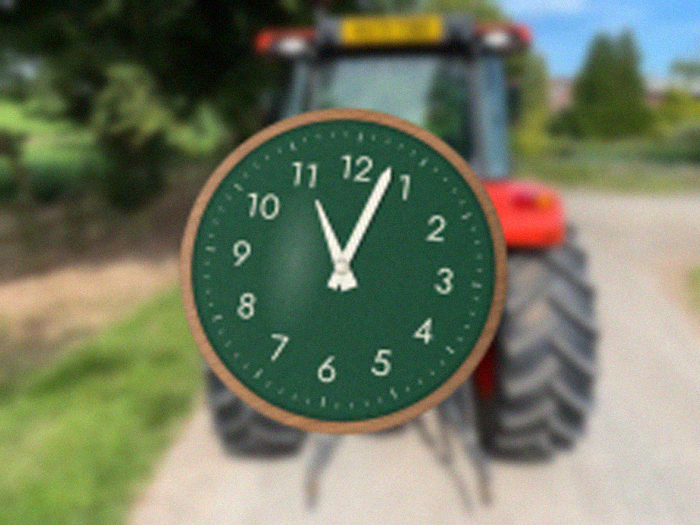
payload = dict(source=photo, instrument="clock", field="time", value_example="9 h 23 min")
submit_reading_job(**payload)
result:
11 h 03 min
